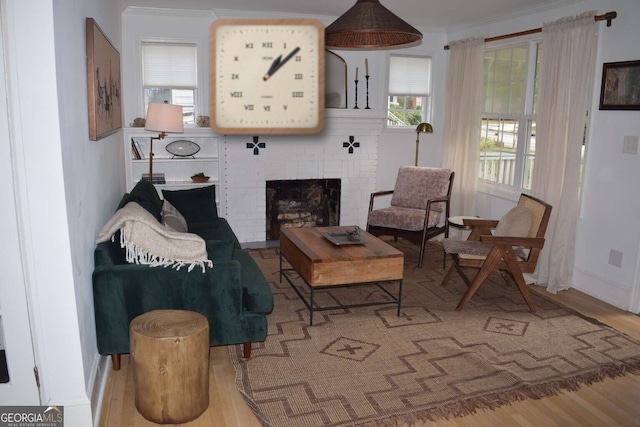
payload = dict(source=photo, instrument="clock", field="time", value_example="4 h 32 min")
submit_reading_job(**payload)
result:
1 h 08 min
